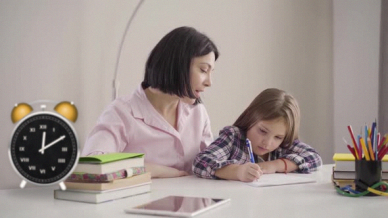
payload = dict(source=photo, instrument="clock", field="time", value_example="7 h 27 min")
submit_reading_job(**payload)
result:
12 h 10 min
